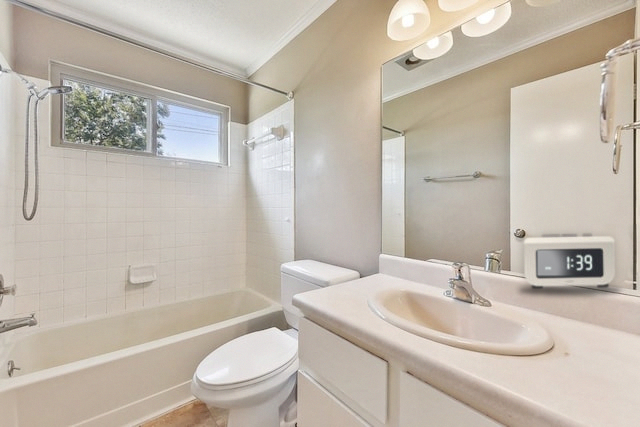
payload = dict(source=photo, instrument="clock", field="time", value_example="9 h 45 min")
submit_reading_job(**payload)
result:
1 h 39 min
